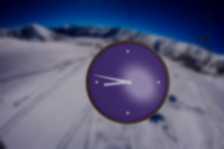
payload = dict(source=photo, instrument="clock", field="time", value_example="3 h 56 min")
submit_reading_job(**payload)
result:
8 h 47 min
